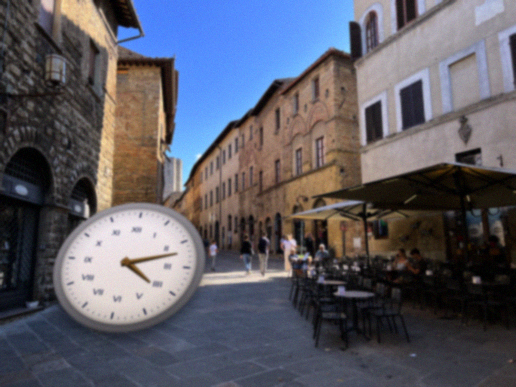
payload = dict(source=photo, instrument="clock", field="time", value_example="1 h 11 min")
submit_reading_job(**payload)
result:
4 h 12 min
